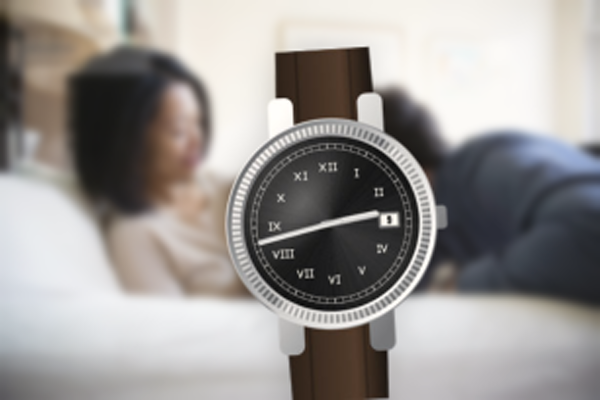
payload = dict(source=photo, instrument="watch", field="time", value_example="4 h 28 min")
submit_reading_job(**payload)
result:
2 h 43 min
